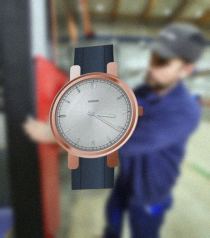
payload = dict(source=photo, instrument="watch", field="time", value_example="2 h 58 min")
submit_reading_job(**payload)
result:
3 h 21 min
